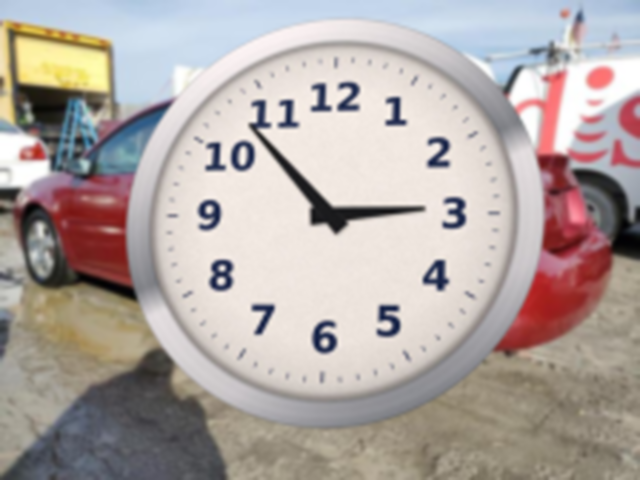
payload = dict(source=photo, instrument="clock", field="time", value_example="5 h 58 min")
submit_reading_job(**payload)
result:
2 h 53 min
